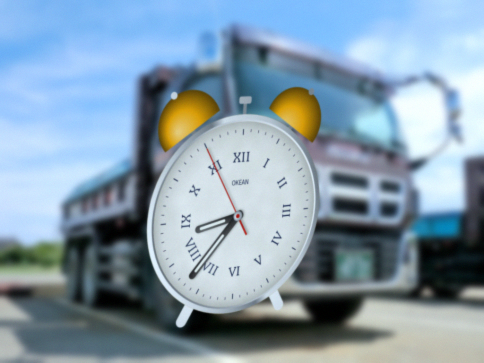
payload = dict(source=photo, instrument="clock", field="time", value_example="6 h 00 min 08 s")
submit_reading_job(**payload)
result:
8 h 36 min 55 s
